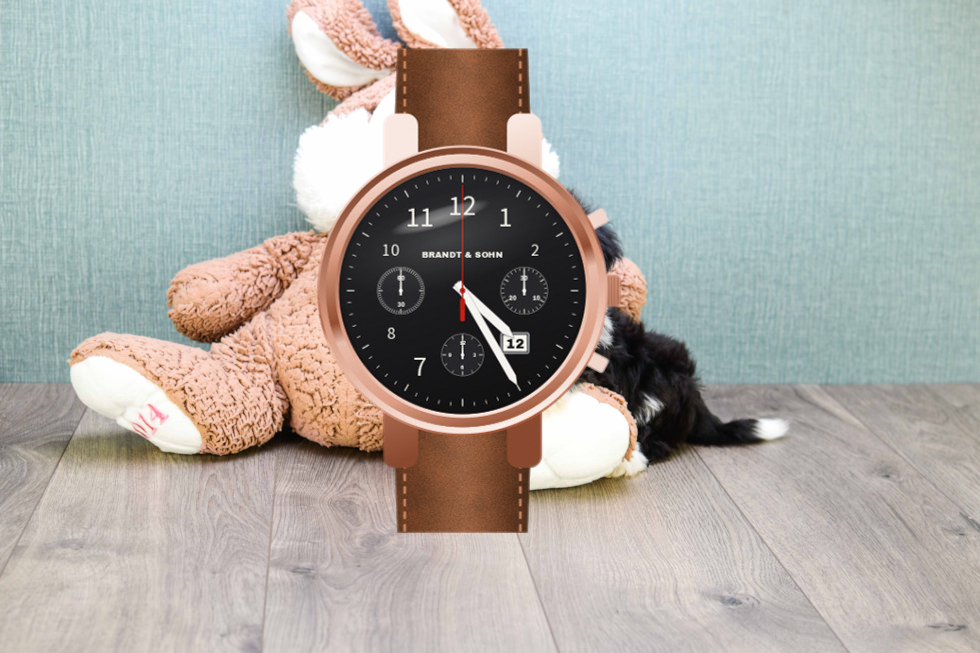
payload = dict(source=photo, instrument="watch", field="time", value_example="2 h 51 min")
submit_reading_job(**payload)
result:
4 h 25 min
